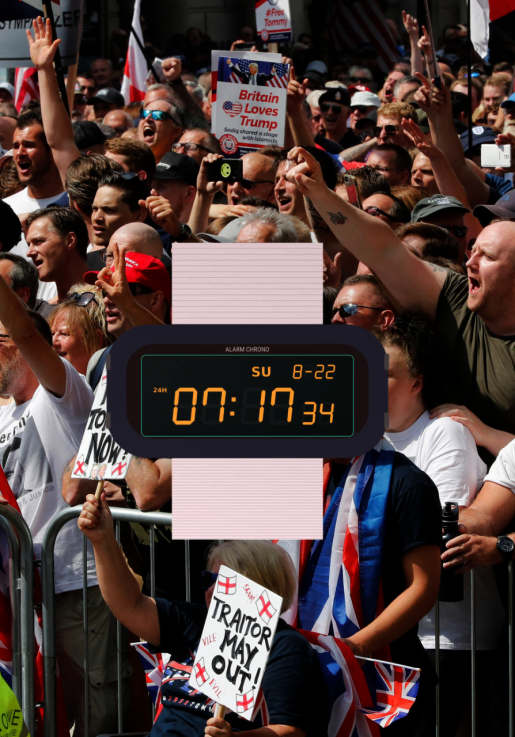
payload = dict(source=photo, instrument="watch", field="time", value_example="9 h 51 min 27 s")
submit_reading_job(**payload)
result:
7 h 17 min 34 s
